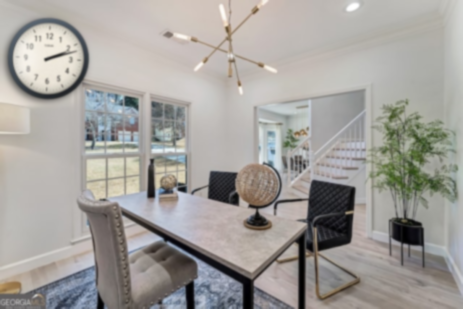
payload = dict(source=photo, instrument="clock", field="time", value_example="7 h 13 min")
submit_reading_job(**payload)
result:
2 h 12 min
